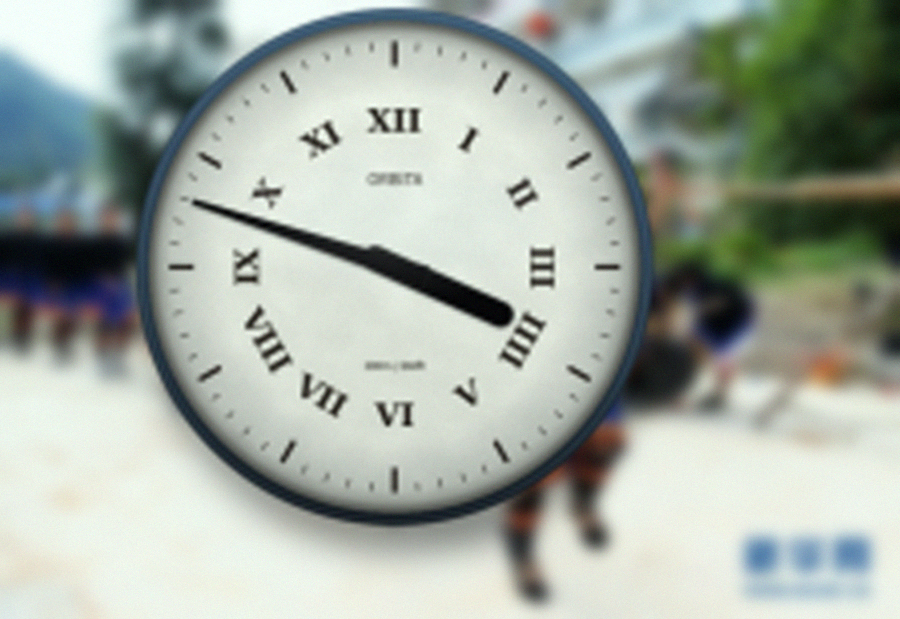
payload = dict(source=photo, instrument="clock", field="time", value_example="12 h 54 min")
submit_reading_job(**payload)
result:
3 h 48 min
